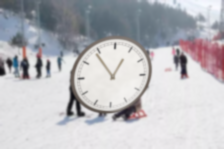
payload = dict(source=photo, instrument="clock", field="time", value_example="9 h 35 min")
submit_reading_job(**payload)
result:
12 h 54 min
